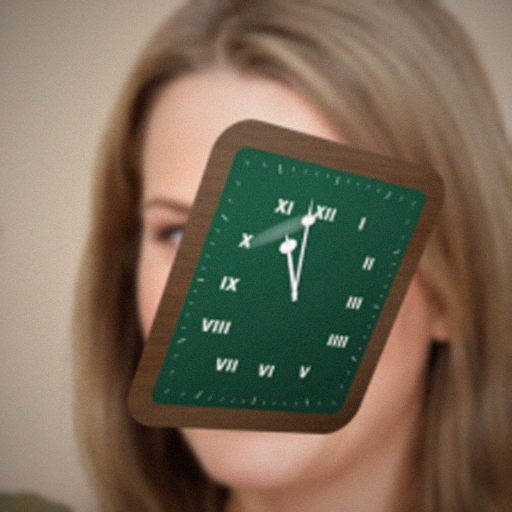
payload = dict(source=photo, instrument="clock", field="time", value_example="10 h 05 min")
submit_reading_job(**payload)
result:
10 h 58 min
